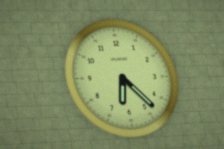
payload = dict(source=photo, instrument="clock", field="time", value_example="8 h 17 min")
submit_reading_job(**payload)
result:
6 h 23 min
